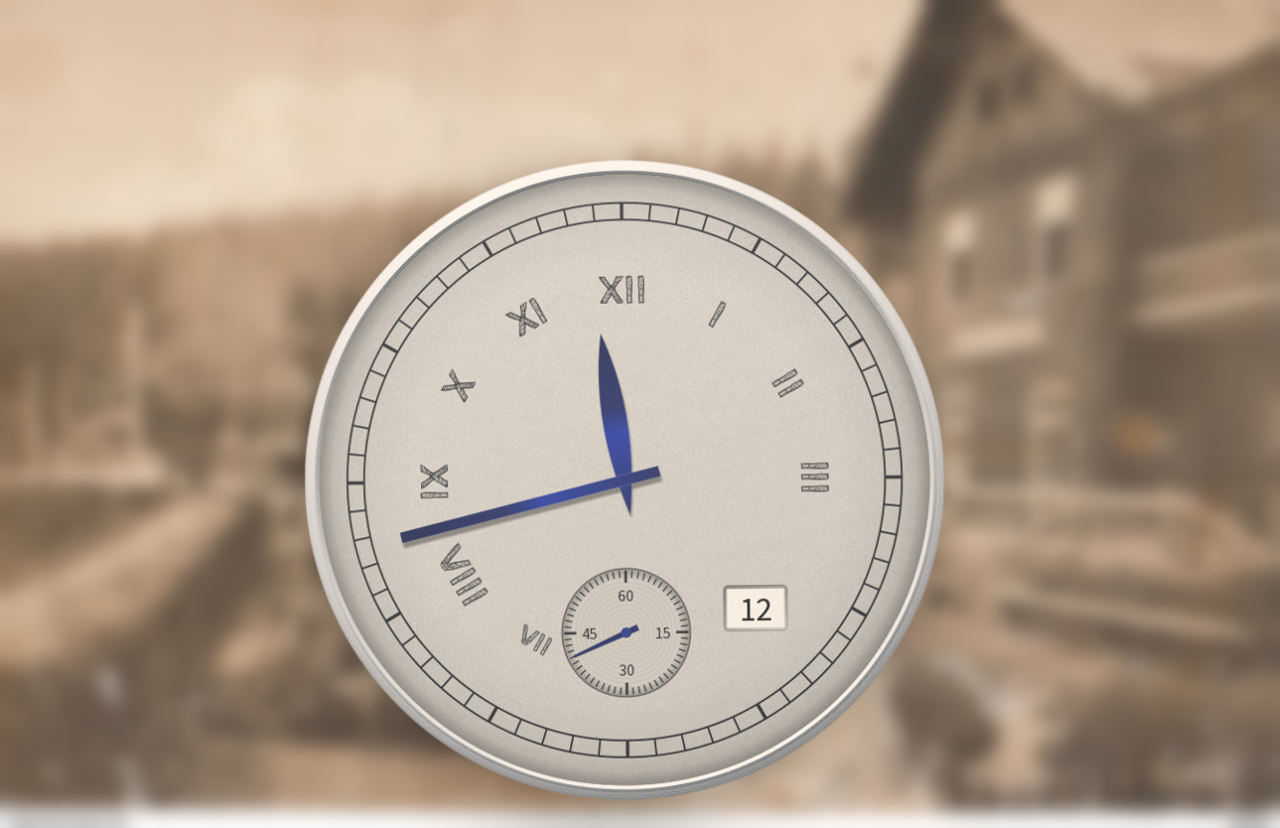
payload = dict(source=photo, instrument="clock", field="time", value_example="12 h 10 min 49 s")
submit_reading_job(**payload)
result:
11 h 42 min 41 s
